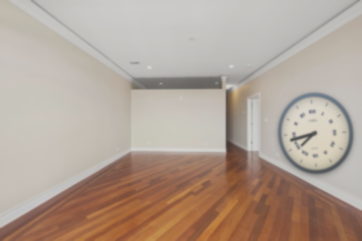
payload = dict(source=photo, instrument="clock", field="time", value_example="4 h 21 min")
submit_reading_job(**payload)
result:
7 h 43 min
